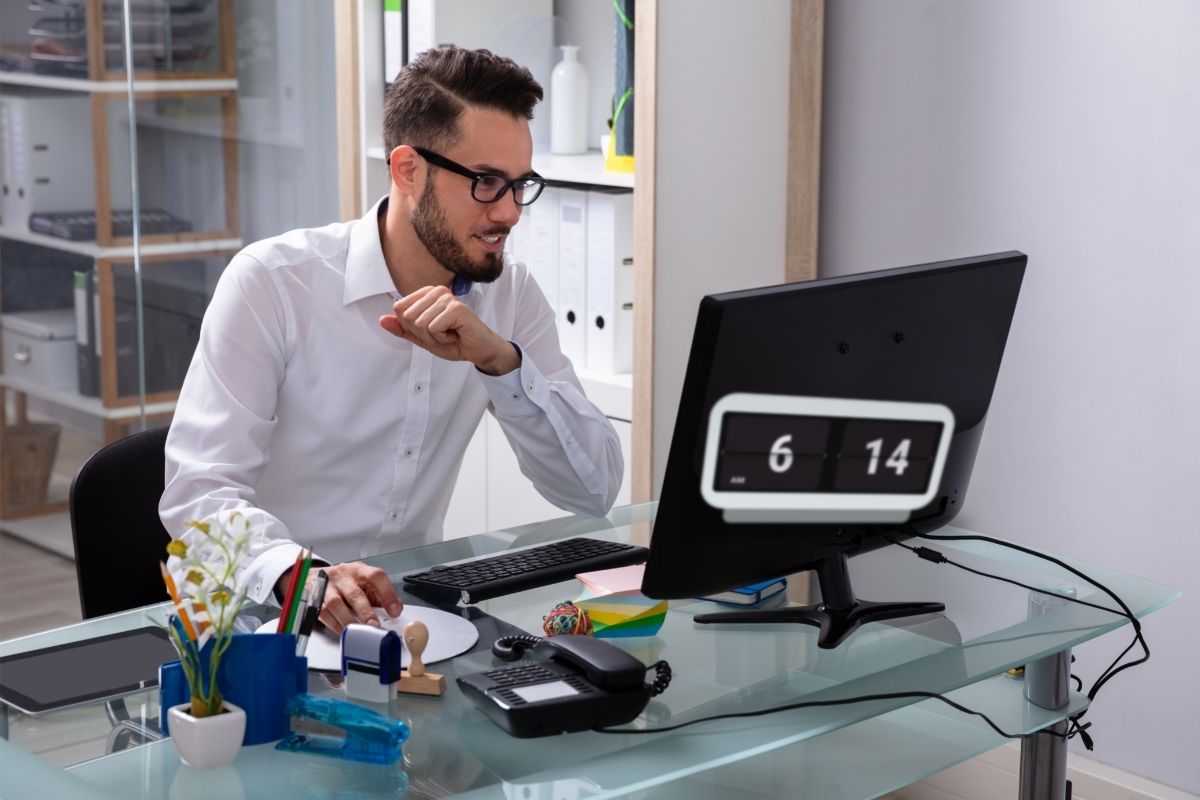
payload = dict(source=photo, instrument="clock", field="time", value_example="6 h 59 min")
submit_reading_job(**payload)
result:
6 h 14 min
